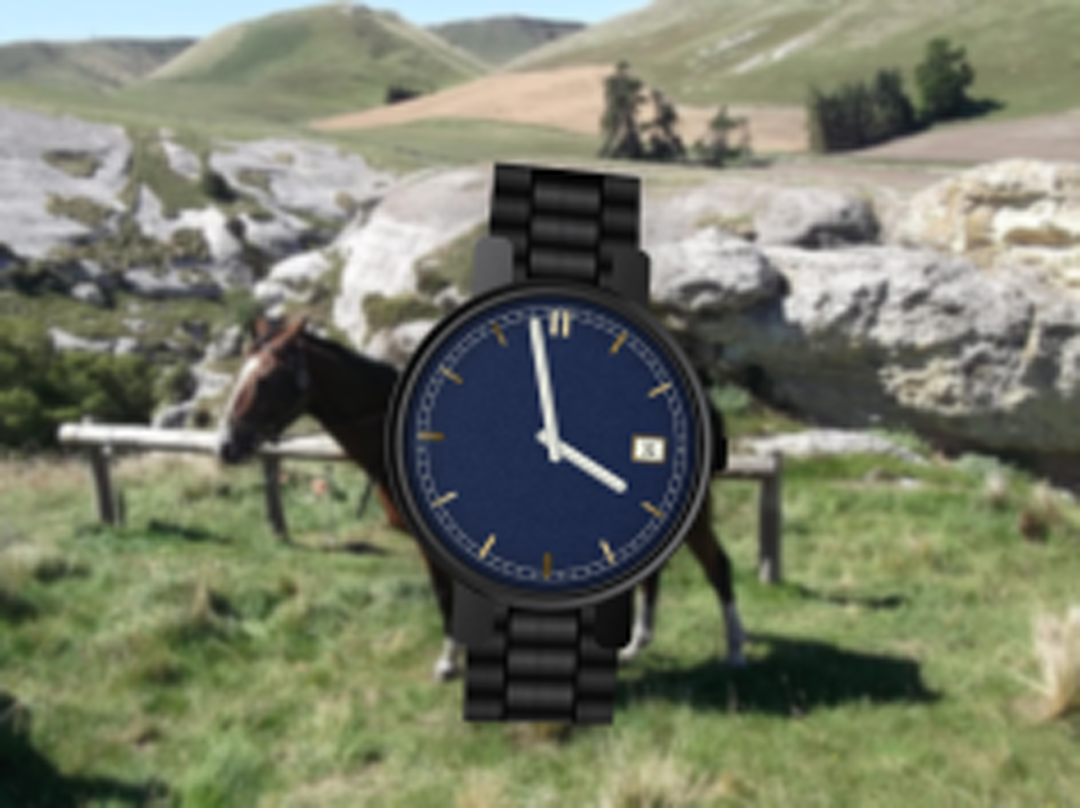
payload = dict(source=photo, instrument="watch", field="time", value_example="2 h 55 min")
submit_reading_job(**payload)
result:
3 h 58 min
